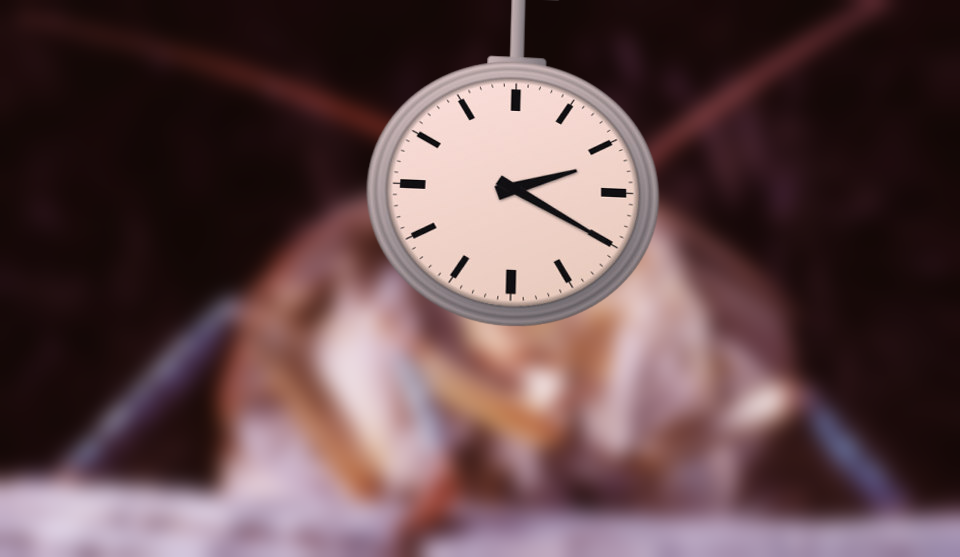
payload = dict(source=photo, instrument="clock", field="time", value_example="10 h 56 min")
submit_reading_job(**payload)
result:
2 h 20 min
